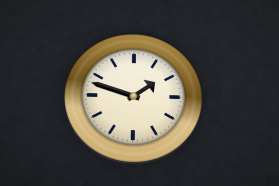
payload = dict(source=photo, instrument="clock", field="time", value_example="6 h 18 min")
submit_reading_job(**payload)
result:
1 h 48 min
